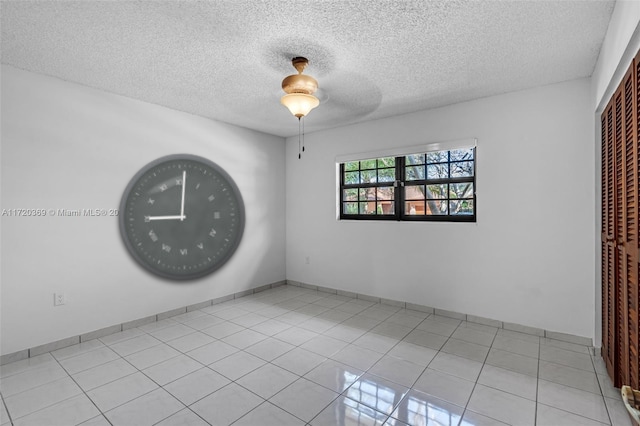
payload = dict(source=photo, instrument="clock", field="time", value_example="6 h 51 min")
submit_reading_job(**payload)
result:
9 h 01 min
